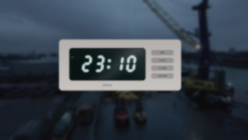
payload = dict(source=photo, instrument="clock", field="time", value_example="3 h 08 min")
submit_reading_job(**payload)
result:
23 h 10 min
